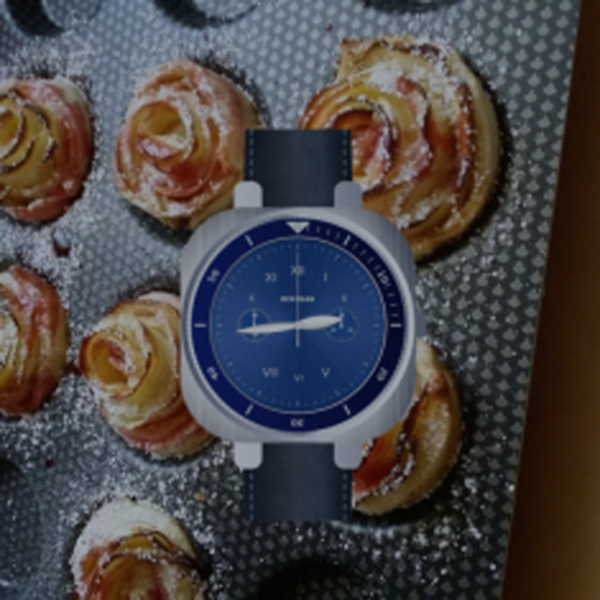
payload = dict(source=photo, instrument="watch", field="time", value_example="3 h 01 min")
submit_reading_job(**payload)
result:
2 h 44 min
